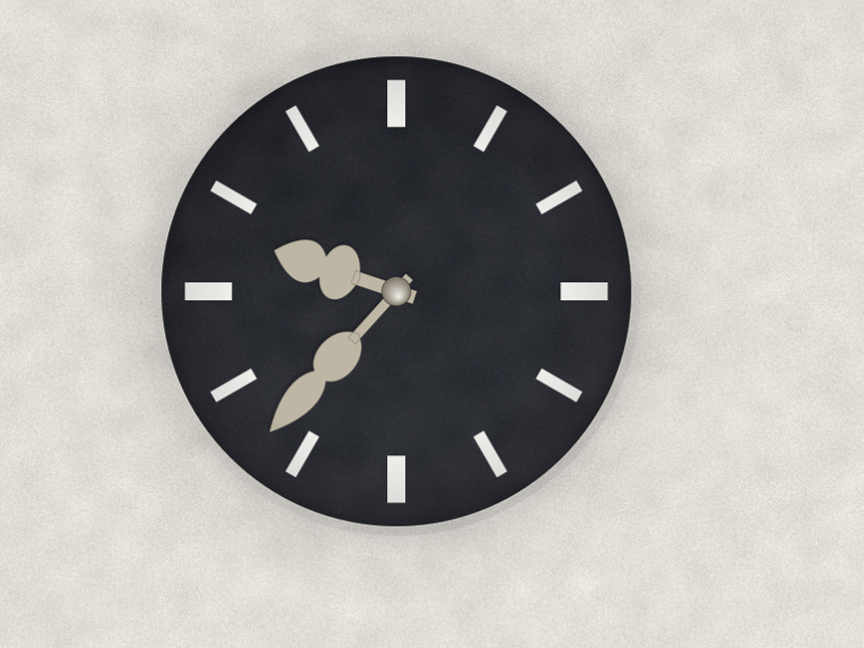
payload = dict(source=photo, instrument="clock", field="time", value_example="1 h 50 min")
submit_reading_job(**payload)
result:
9 h 37 min
